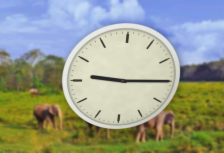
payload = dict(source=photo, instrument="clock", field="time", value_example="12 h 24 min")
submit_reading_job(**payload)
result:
9 h 15 min
